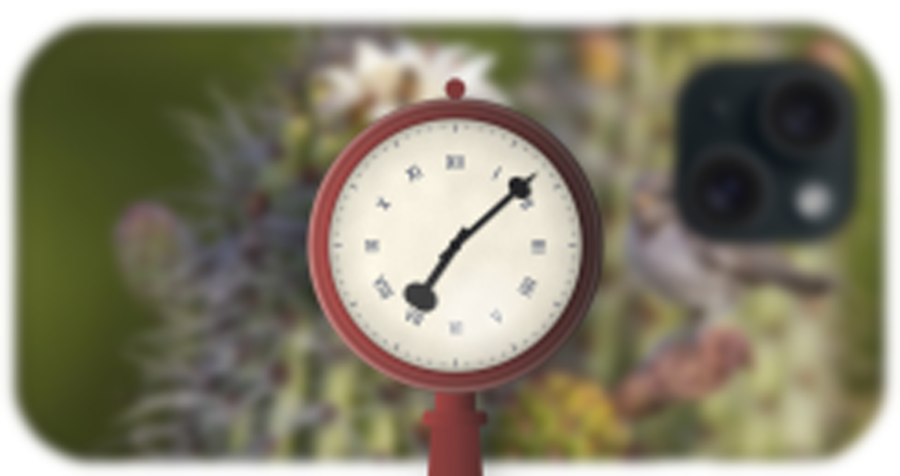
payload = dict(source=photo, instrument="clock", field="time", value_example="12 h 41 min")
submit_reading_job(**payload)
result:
7 h 08 min
